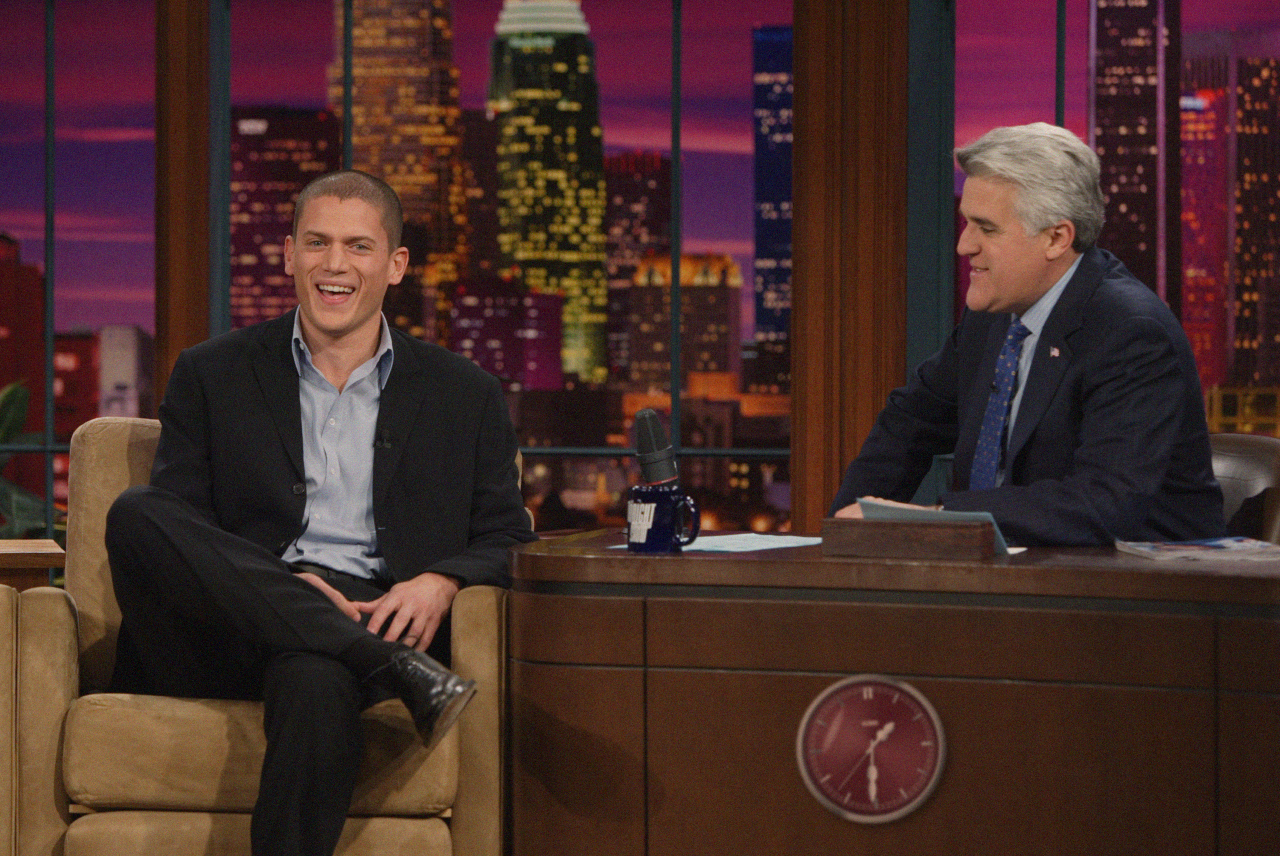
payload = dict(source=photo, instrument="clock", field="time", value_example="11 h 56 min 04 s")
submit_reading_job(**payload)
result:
1 h 30 min 37 s
